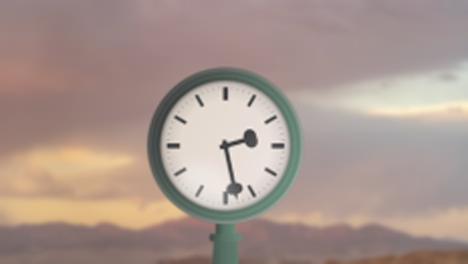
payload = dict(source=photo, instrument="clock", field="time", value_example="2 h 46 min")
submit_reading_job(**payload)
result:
2 h 28 min
